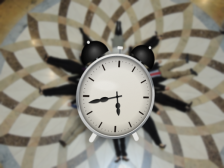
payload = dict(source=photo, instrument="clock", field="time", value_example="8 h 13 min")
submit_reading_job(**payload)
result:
5 h 43 min
